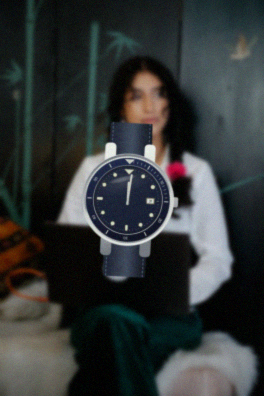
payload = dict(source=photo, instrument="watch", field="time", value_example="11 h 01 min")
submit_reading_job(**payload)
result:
12 h 01 min
